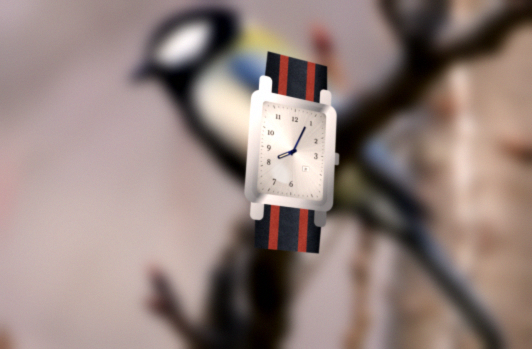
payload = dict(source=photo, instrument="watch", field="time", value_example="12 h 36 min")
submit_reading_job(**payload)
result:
8 h 04 min
